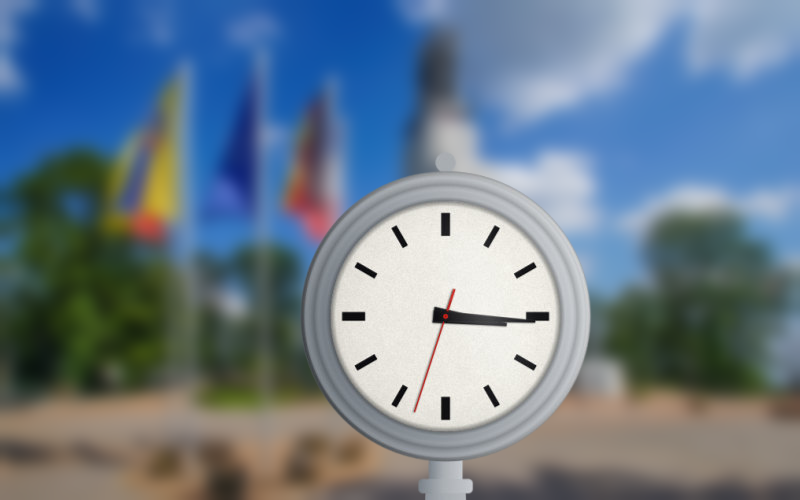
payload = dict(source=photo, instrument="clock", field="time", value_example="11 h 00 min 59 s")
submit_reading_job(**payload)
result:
3 h 15 min 33 s
